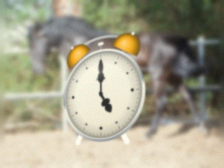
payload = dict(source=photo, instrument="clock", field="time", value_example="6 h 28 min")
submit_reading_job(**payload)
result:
5 h 00 min
